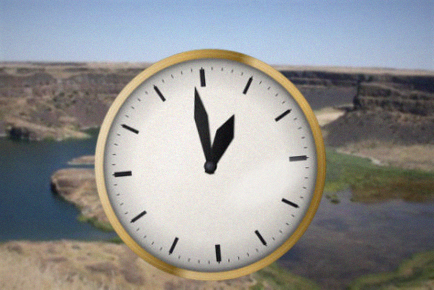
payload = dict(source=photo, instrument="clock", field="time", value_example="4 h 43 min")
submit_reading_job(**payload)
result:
12 h 59 min
